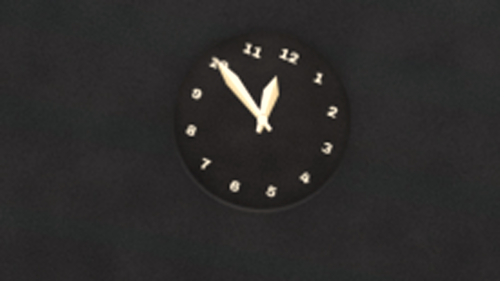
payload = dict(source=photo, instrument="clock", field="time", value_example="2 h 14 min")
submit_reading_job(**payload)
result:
11 h 50 min
